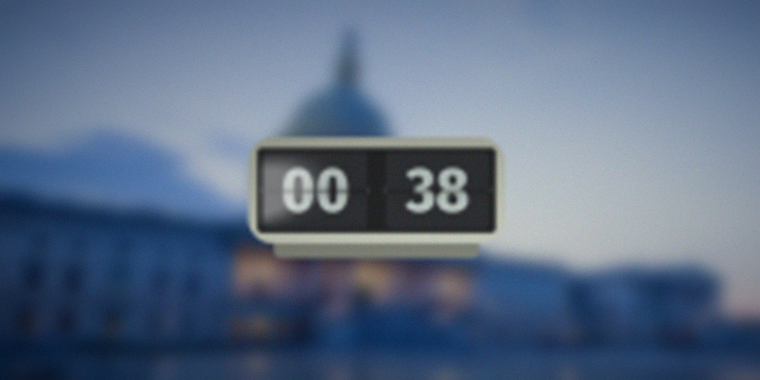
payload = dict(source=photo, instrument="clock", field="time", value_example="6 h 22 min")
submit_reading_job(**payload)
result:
0 h 38 min
